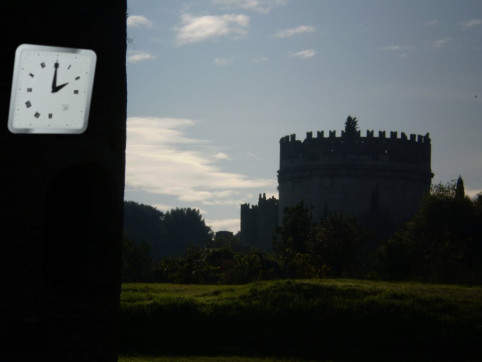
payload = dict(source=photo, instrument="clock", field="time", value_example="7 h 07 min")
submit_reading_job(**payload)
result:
2 h 00 min
